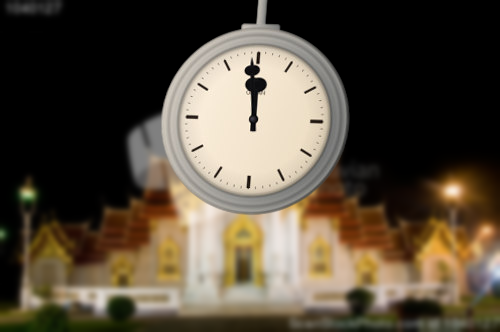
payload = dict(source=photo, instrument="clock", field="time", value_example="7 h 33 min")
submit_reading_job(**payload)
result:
11 h 59 min
